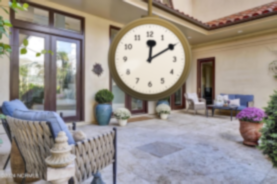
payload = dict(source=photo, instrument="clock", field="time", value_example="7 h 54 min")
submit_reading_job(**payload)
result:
12 h 10 min
